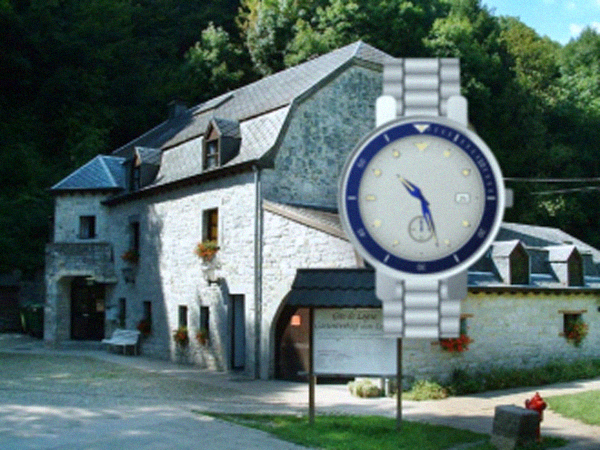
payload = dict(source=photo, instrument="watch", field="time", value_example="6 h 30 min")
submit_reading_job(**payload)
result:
10 h 27 min
